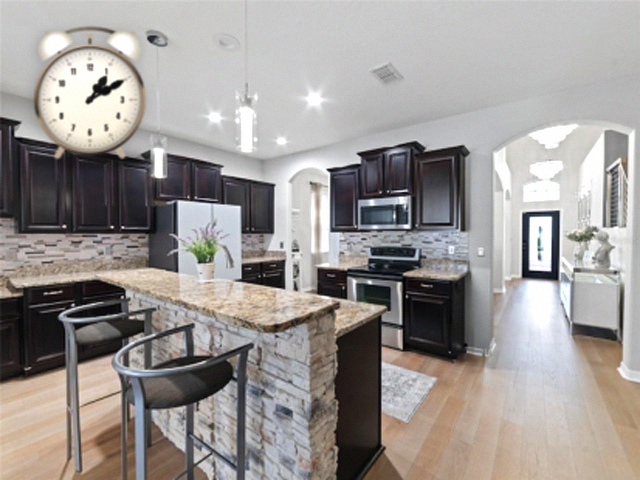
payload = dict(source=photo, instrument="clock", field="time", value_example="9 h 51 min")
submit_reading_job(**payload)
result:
1 h 10 min
